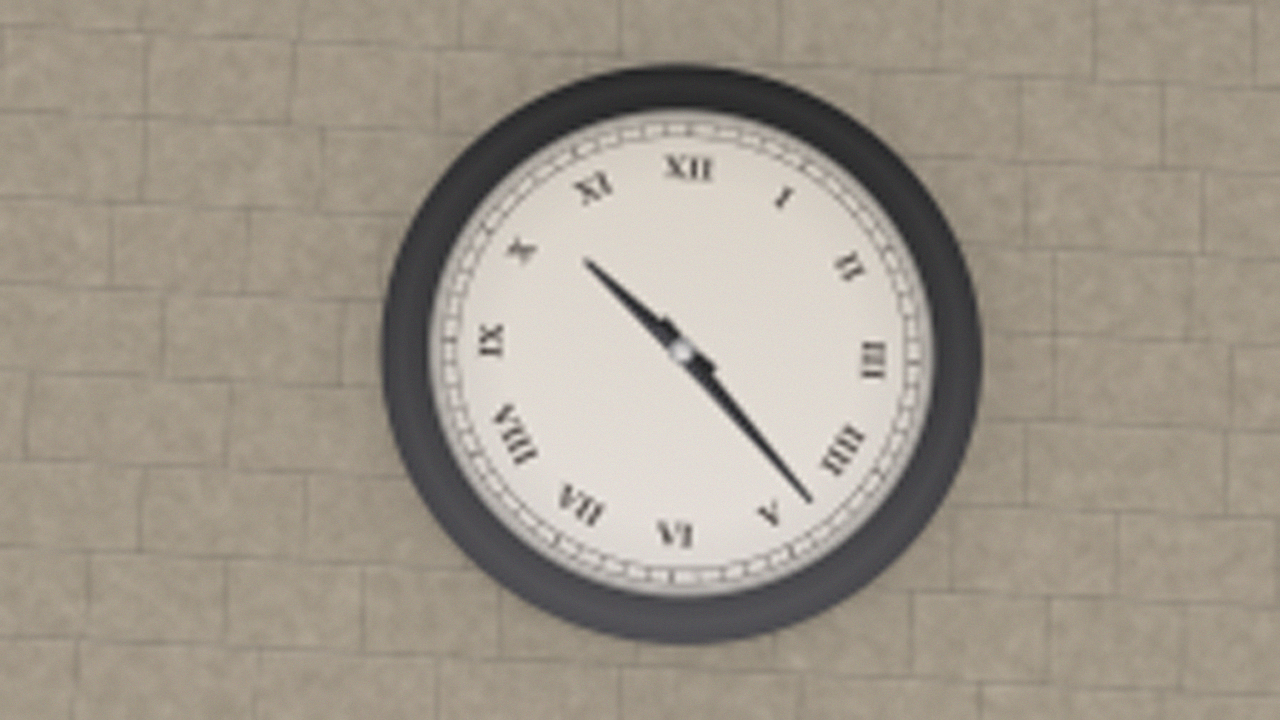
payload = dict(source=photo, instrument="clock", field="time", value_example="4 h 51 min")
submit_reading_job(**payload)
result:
10 h 23 min
